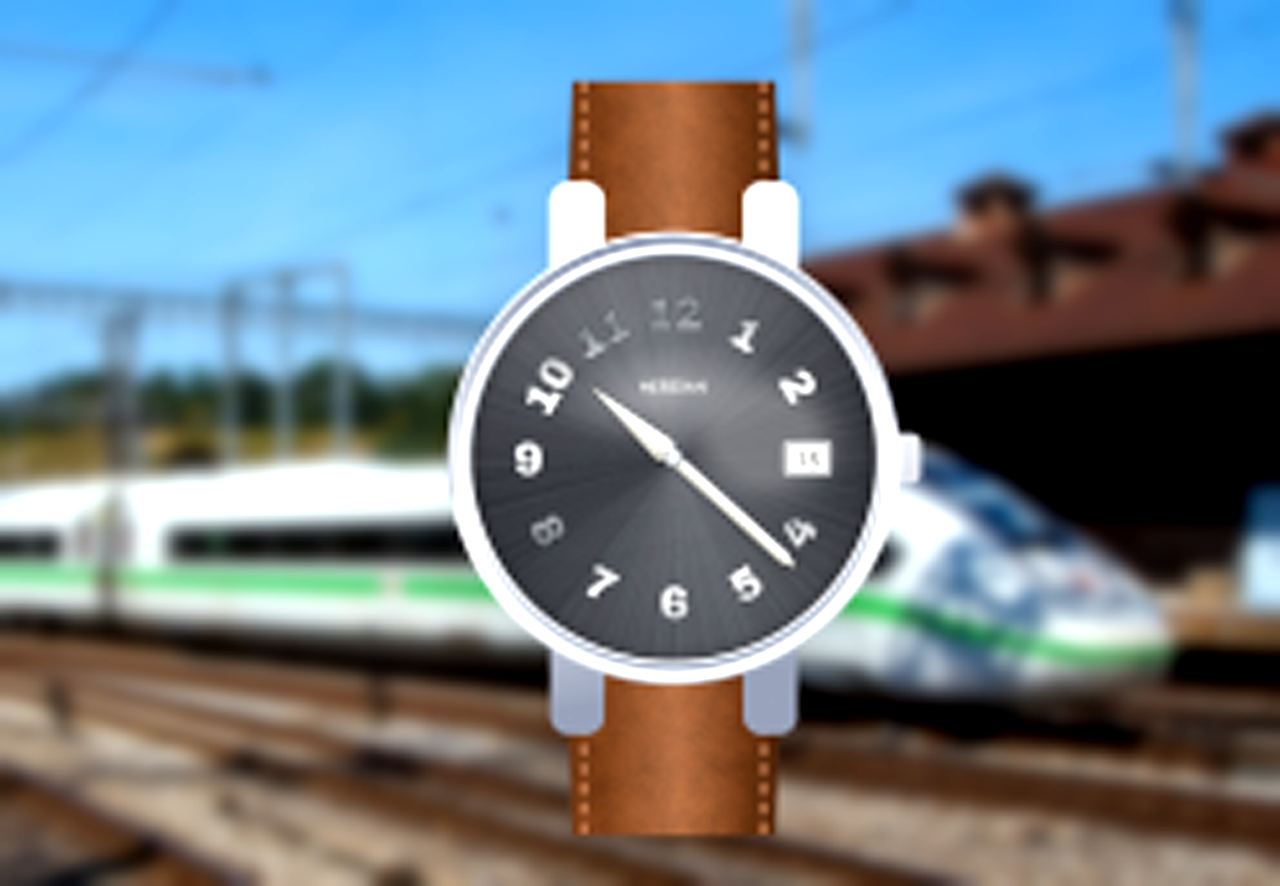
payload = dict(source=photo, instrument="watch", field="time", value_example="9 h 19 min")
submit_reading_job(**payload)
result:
10 h 22 min
